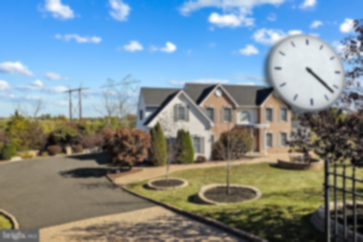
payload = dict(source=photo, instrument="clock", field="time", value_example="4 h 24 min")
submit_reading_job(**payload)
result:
4 h 22 min
